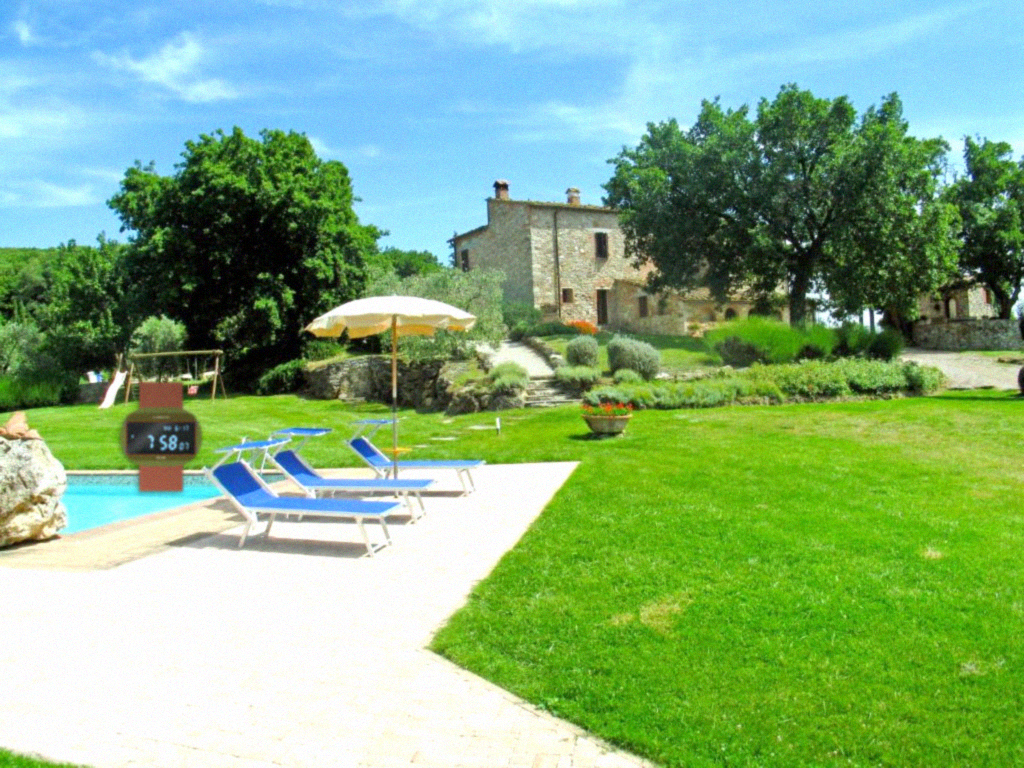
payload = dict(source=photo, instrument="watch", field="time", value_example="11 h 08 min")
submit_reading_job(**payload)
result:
7 h 58 min
